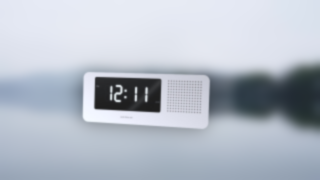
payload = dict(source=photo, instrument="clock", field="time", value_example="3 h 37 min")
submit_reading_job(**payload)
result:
12 h 11 min
